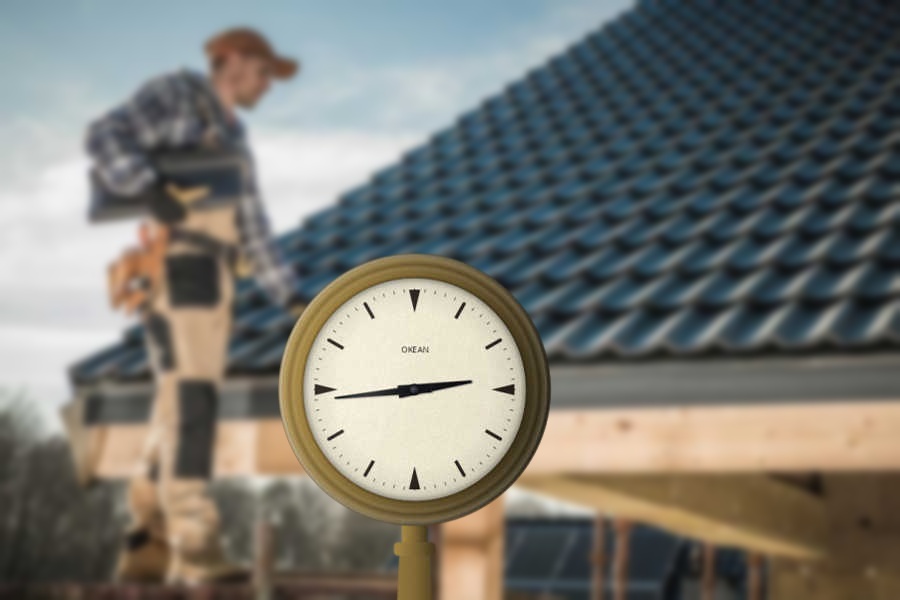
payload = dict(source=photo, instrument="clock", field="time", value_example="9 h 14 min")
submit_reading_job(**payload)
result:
2 h 44 min
